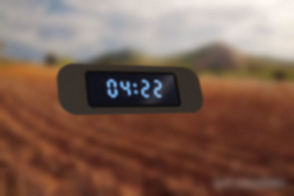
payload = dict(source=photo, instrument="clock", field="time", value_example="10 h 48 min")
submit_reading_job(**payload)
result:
4 h 22 min
